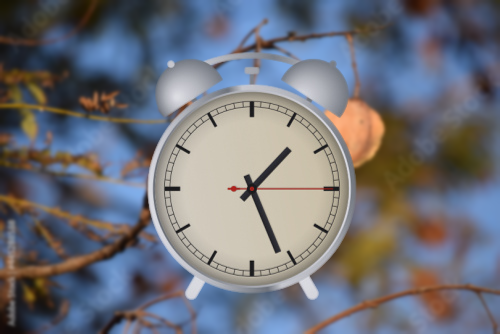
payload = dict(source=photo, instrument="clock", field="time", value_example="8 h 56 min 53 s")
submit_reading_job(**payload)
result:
1 h 26 min 15 s
